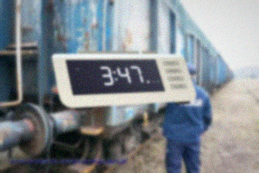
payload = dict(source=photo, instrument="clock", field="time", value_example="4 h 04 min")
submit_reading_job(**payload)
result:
3 h 47 min
